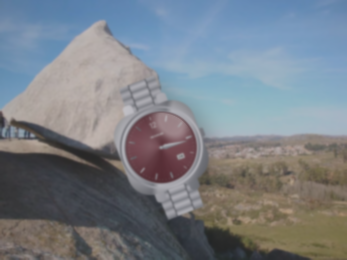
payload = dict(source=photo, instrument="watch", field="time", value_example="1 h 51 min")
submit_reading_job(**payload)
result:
3 h 16 min
